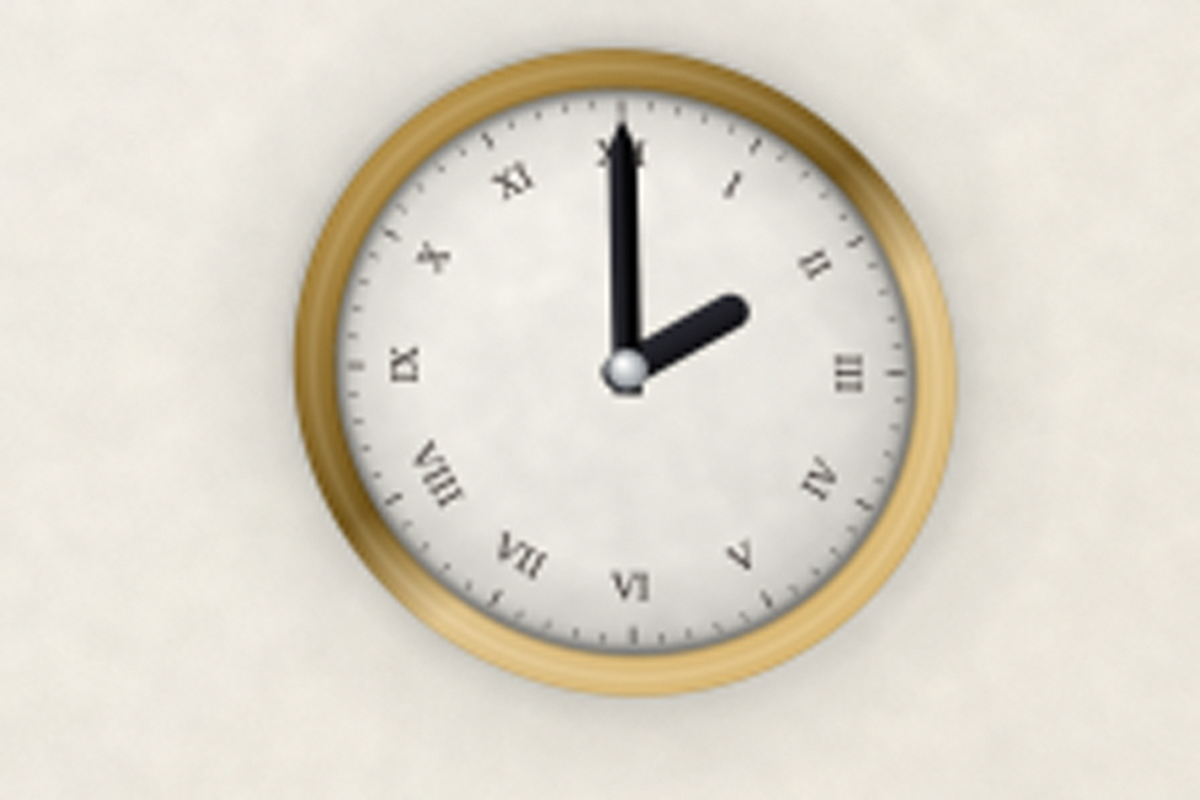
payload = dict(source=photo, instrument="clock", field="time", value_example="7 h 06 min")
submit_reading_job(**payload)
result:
2 h 00 min
